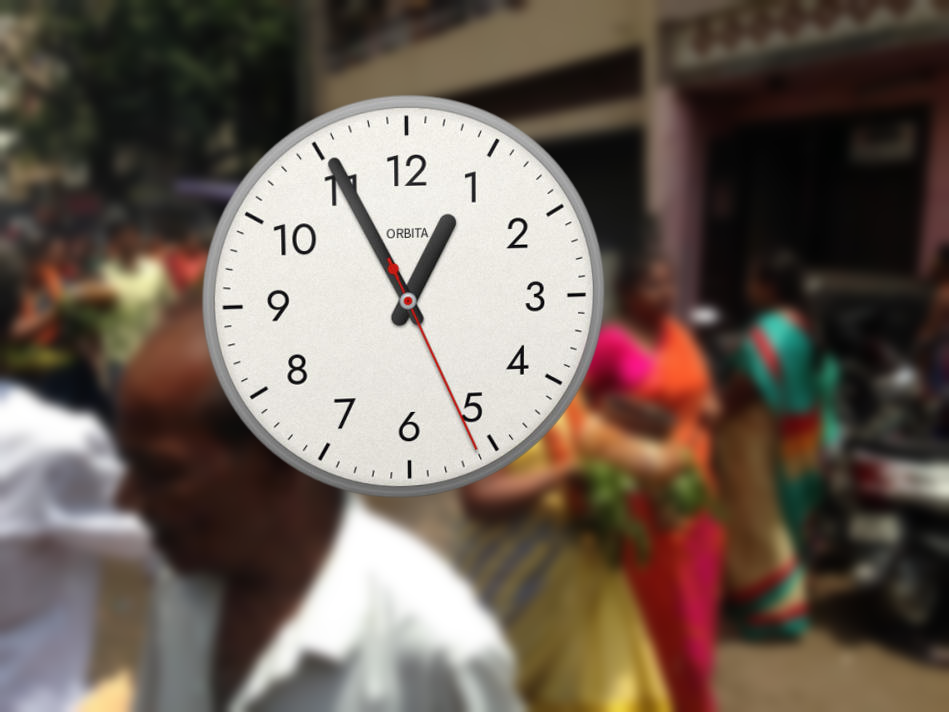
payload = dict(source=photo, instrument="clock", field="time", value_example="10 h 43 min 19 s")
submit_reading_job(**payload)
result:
12 h 55 min 26 s
